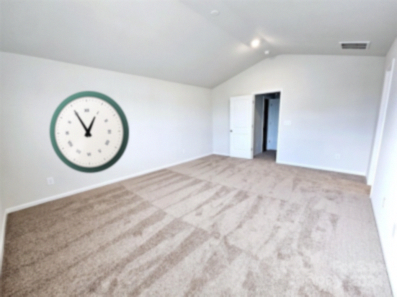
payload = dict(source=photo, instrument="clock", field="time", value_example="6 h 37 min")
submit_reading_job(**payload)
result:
12 h 55 min
